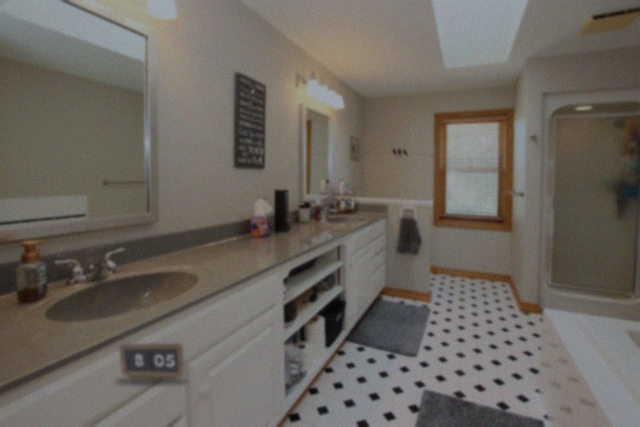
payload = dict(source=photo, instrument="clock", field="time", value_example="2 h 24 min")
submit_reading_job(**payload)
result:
8 h 05 min
